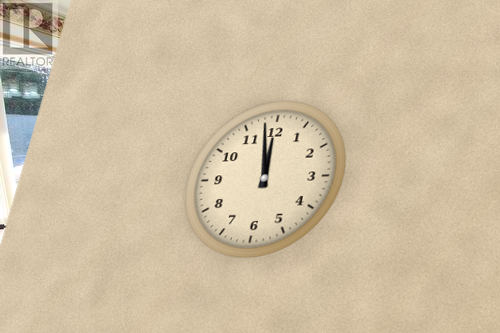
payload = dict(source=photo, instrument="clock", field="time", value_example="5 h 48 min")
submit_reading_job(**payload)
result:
11 h 58 min
